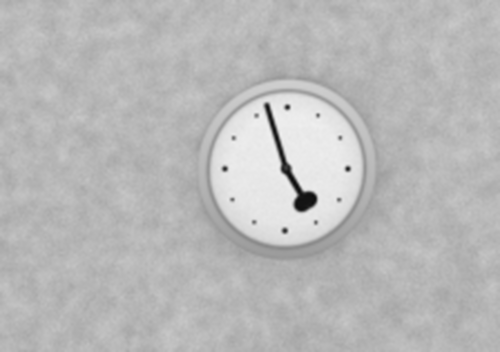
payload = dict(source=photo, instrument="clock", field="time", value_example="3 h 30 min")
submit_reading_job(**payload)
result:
4 h 57 min
